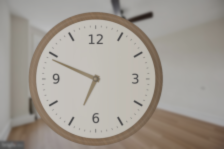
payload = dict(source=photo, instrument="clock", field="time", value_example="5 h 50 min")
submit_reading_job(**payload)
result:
6 h 49 min
